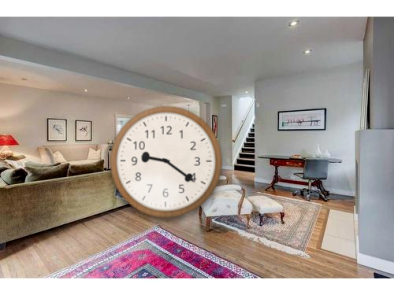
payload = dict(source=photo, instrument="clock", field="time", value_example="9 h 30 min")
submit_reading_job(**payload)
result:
9 h 21 min
